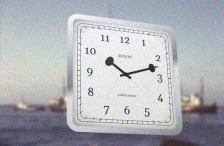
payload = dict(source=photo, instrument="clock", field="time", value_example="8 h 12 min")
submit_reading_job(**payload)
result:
10 h 12 min
